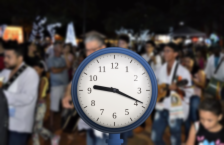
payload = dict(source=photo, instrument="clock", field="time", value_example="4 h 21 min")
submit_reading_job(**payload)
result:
9 h 19 min
